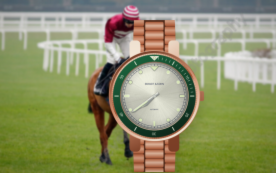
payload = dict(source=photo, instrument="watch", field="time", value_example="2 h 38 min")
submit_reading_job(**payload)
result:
7 h 39 min
